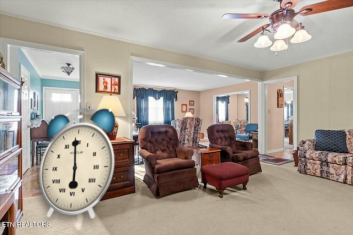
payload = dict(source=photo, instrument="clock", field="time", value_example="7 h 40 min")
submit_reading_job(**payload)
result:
5 h 59 min
